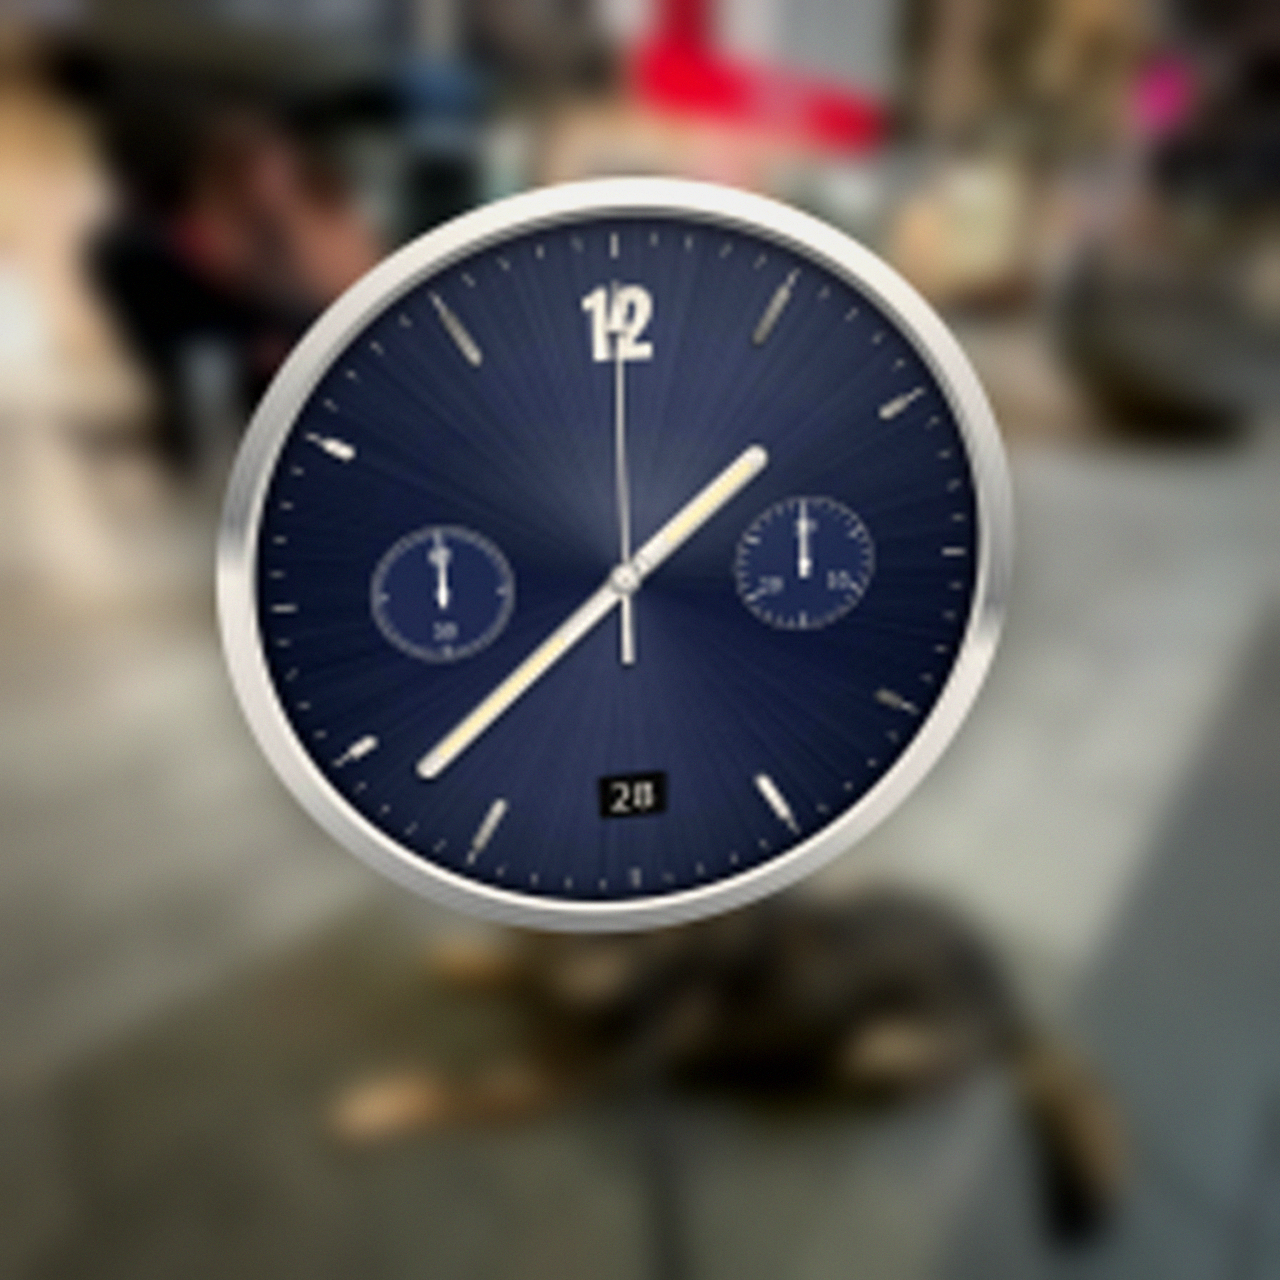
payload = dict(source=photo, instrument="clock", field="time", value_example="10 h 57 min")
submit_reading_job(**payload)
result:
1 h 38 min
